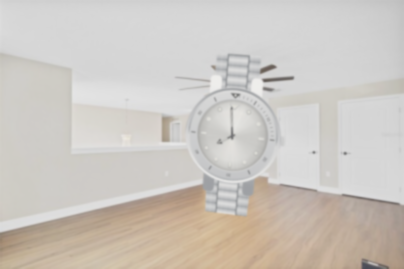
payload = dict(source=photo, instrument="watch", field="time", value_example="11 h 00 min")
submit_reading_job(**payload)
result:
7 h 59 min
